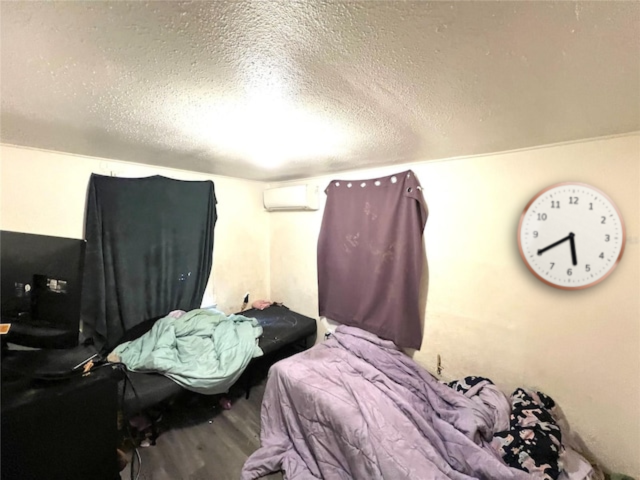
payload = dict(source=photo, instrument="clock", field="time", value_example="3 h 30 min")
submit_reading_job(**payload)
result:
5 h 40 min
